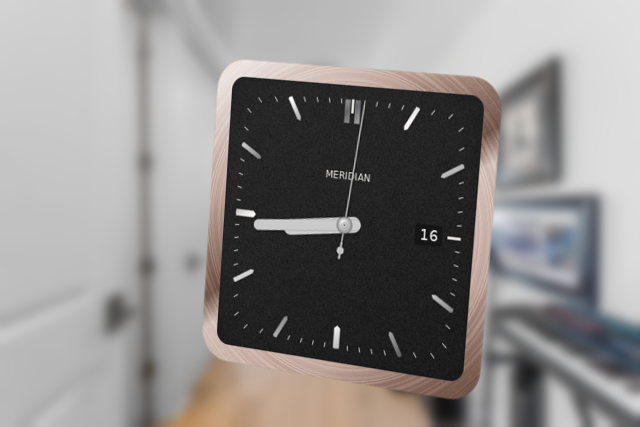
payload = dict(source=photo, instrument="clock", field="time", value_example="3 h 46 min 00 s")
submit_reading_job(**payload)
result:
8 h 44 min 01 s
